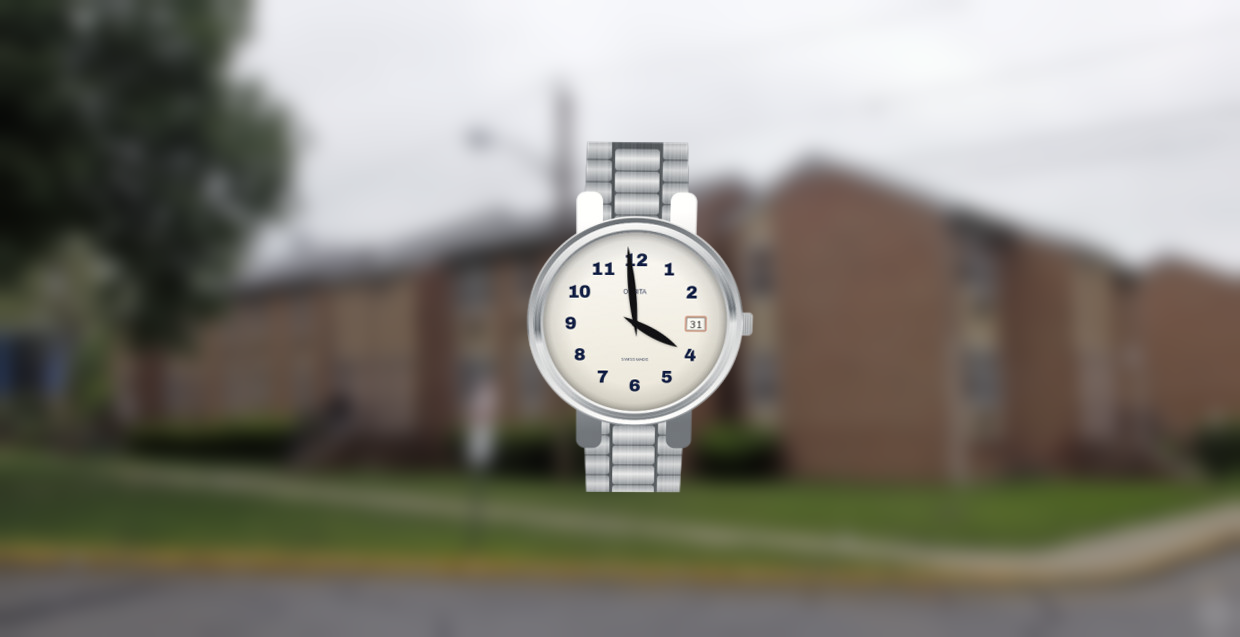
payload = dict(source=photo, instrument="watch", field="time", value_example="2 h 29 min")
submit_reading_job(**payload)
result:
3 h 59 min
